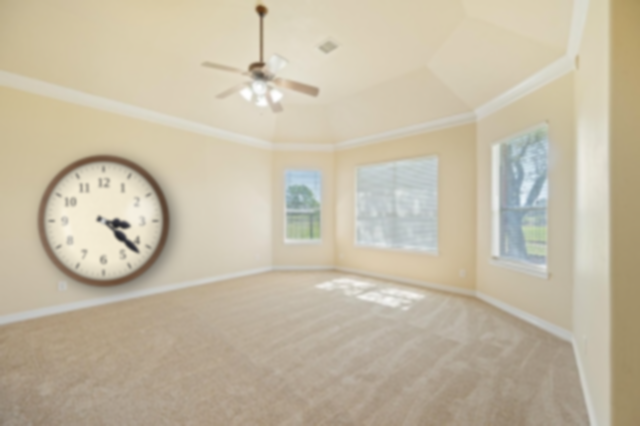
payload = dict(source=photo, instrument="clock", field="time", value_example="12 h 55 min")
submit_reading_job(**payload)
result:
3 h 22 min
